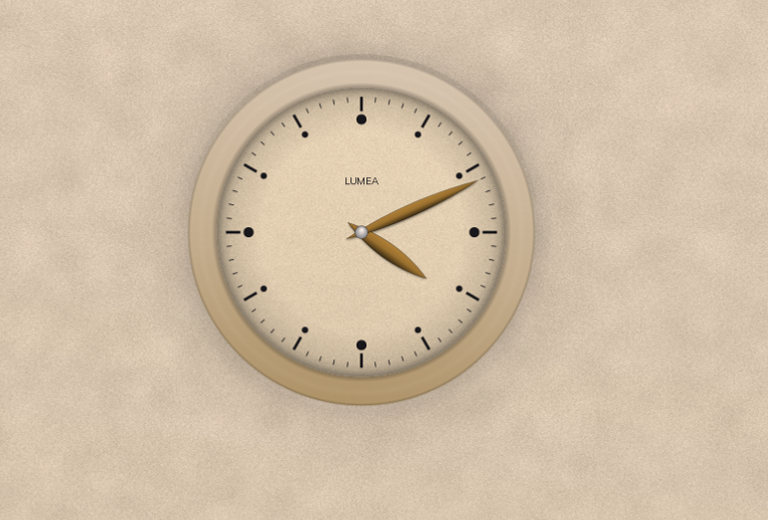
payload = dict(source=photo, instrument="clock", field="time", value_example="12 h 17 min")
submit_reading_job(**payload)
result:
4 h 11 min
